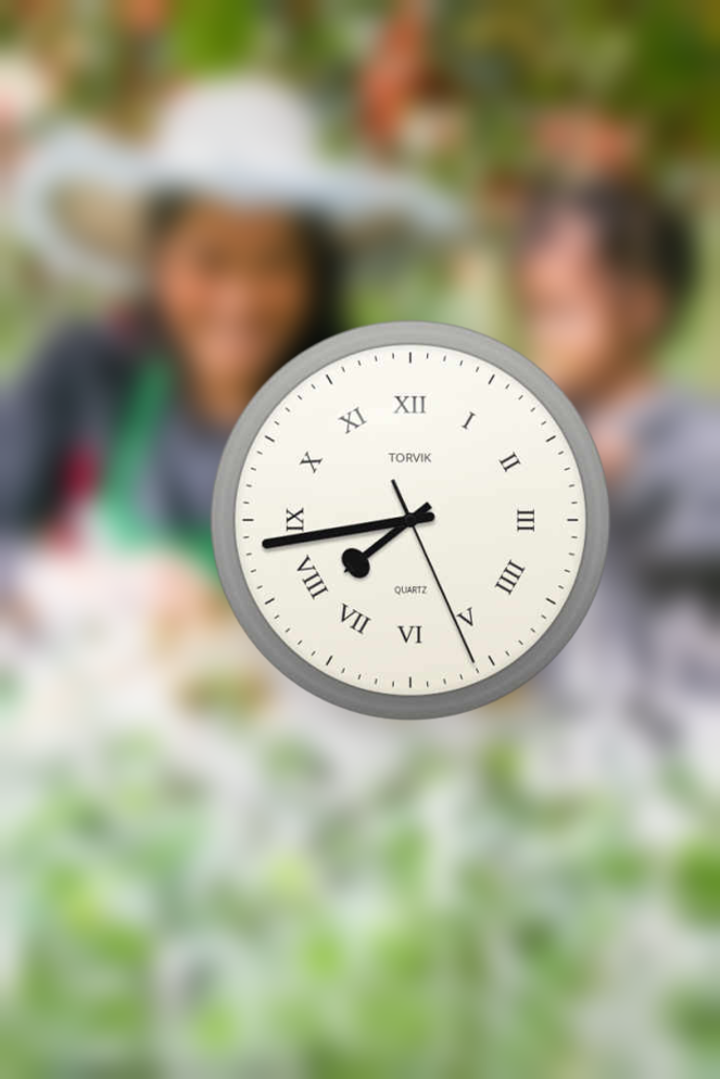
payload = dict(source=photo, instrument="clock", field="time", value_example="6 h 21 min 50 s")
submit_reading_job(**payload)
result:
7 h 43 min 26 s
